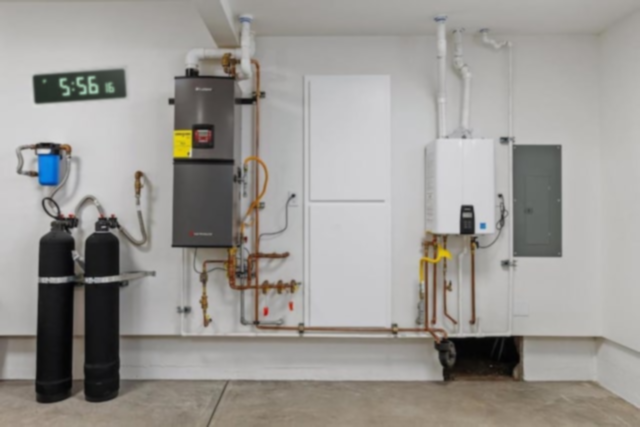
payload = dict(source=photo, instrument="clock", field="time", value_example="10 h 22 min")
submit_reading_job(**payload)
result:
5 h 56 min
